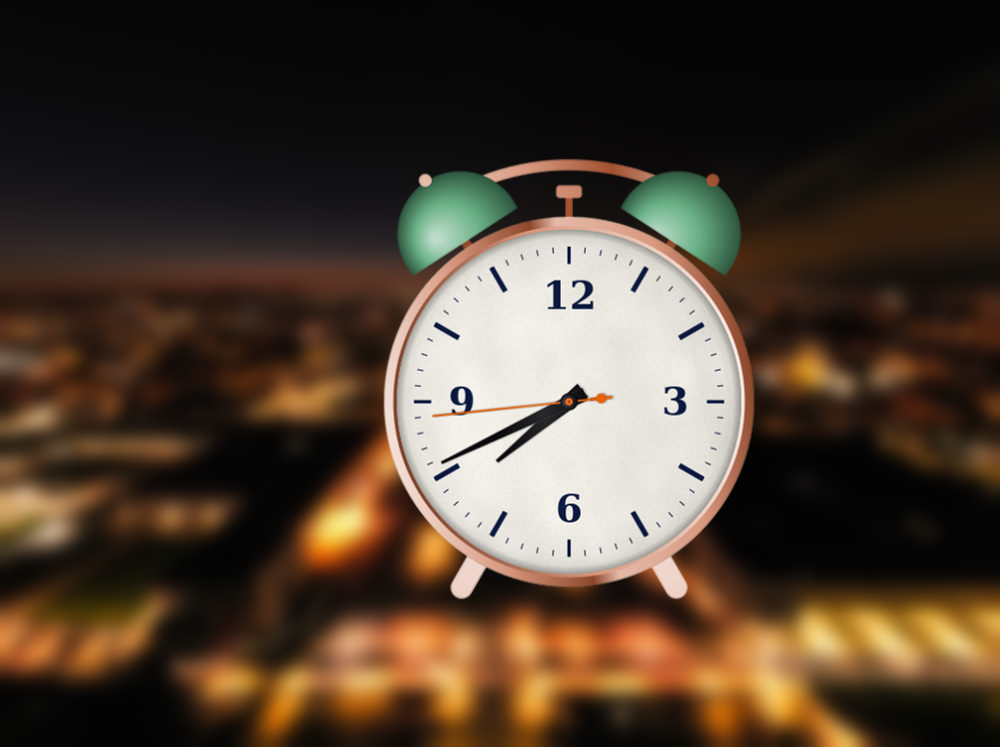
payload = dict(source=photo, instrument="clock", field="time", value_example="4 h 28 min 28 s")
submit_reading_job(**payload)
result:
7 h 40 min 44 s
